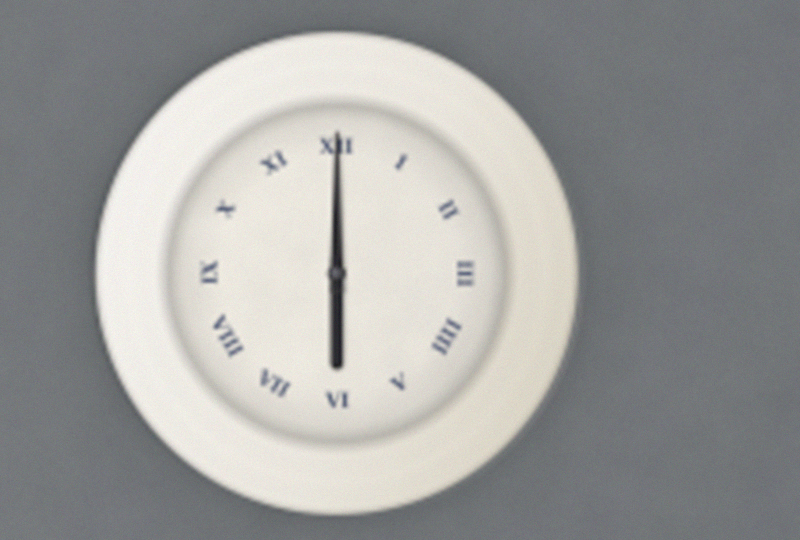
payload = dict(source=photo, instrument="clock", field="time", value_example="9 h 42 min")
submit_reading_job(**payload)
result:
6 h 00 min
